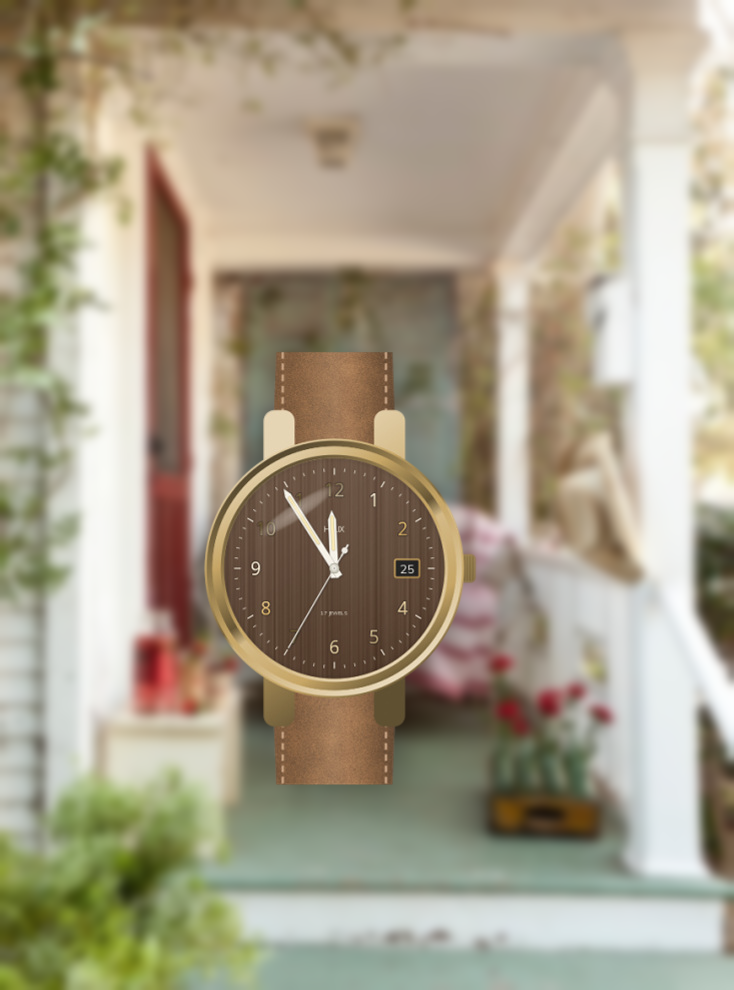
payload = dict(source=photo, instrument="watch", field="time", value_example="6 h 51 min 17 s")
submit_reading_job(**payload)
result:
11 h 54 min 35 s
